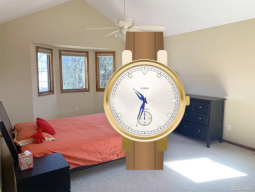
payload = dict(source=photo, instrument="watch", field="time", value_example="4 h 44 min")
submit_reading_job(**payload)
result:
10 h 33 min
